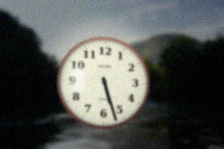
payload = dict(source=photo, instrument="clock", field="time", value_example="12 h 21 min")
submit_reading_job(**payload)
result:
5 h 27 min
